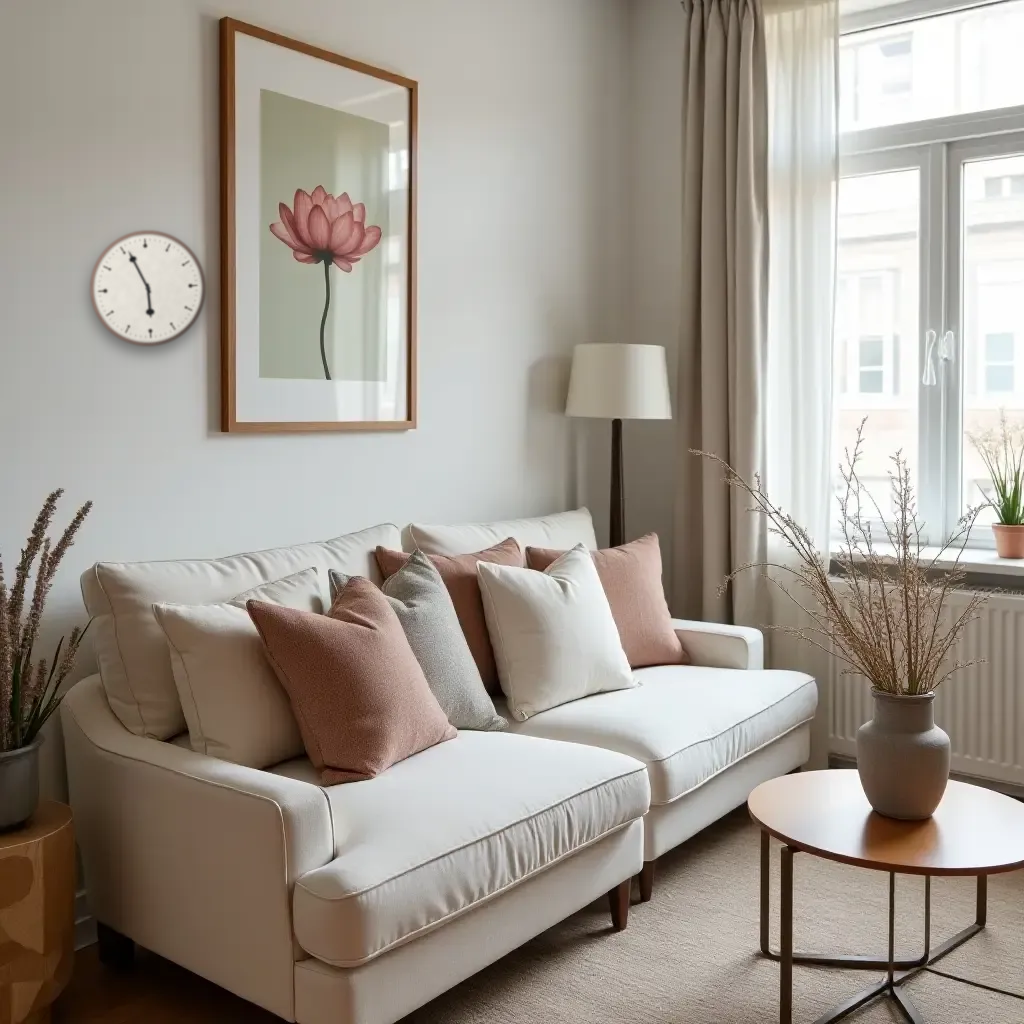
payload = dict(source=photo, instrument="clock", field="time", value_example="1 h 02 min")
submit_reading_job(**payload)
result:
5 h 56 min
